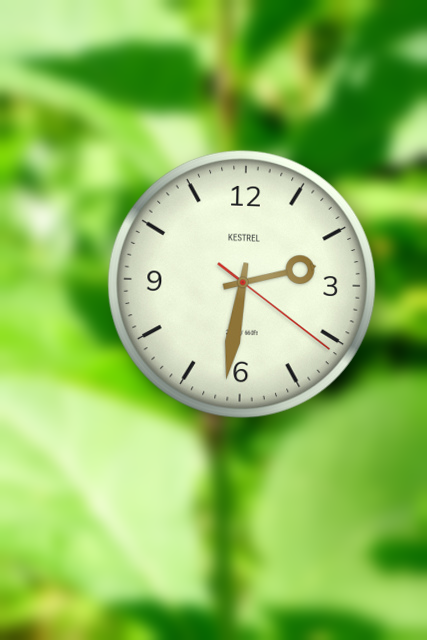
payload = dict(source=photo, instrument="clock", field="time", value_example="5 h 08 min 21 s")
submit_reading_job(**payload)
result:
2 h 31 min 21 s
